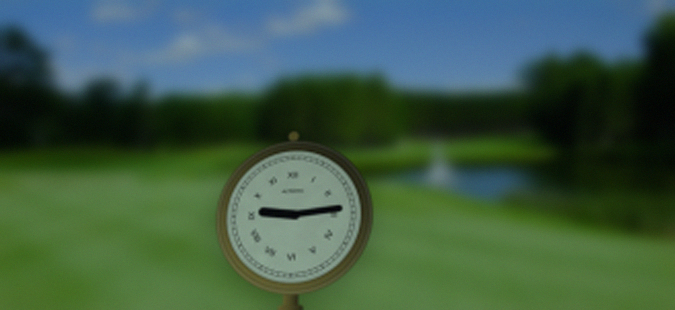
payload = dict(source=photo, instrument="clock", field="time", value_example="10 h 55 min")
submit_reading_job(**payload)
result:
9 h 14 min
